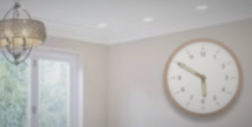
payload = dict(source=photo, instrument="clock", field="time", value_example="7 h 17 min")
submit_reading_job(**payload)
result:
5 h 50 min
